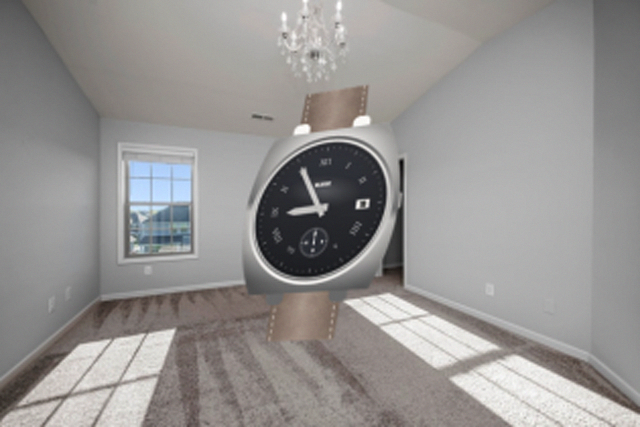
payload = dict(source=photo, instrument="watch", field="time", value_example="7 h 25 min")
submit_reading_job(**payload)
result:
8 h 55 min
